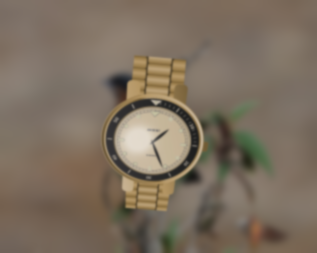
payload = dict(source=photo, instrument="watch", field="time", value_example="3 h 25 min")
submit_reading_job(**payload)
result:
1 h 26 min
